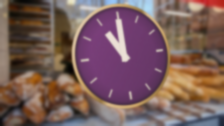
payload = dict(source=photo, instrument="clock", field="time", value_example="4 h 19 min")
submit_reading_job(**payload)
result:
11 h 00 min
